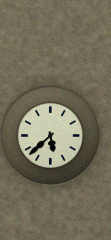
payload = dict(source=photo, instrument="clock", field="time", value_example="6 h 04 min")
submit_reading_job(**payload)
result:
5 h 38 min
